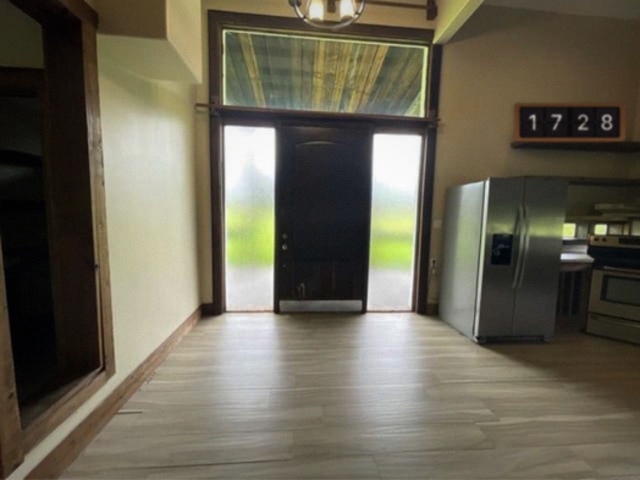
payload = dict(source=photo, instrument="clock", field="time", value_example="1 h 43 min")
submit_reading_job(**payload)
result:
17 h 28 min
